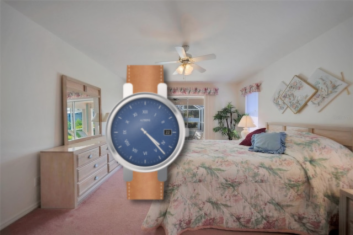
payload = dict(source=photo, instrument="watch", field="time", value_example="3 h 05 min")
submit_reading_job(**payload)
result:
4 h 23 min
